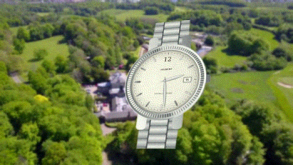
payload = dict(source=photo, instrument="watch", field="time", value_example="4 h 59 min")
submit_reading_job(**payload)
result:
2 h 29 min
